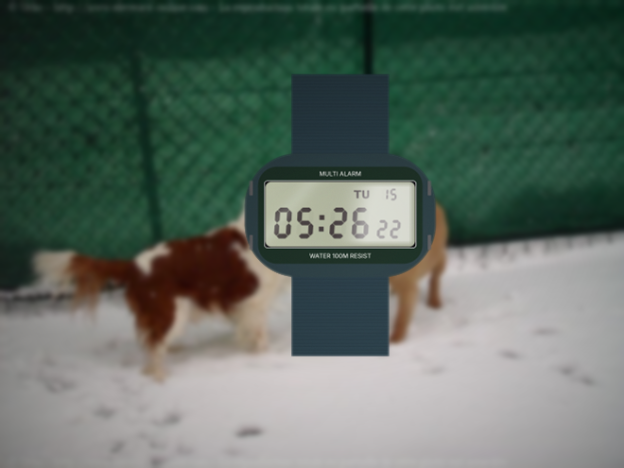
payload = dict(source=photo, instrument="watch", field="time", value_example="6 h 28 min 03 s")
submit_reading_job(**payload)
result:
5 h 26 min 22 s
